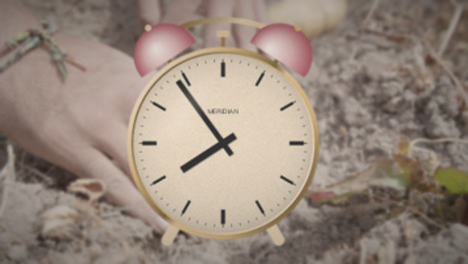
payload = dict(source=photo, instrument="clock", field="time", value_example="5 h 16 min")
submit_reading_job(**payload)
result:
7 h 54 min
